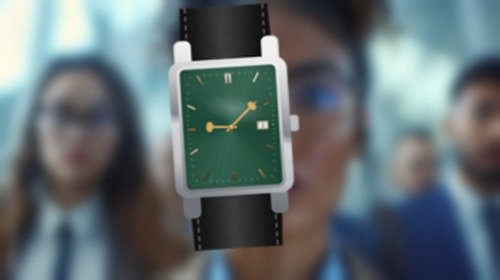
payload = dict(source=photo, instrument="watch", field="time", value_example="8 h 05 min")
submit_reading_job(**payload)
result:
9 h 08 min
